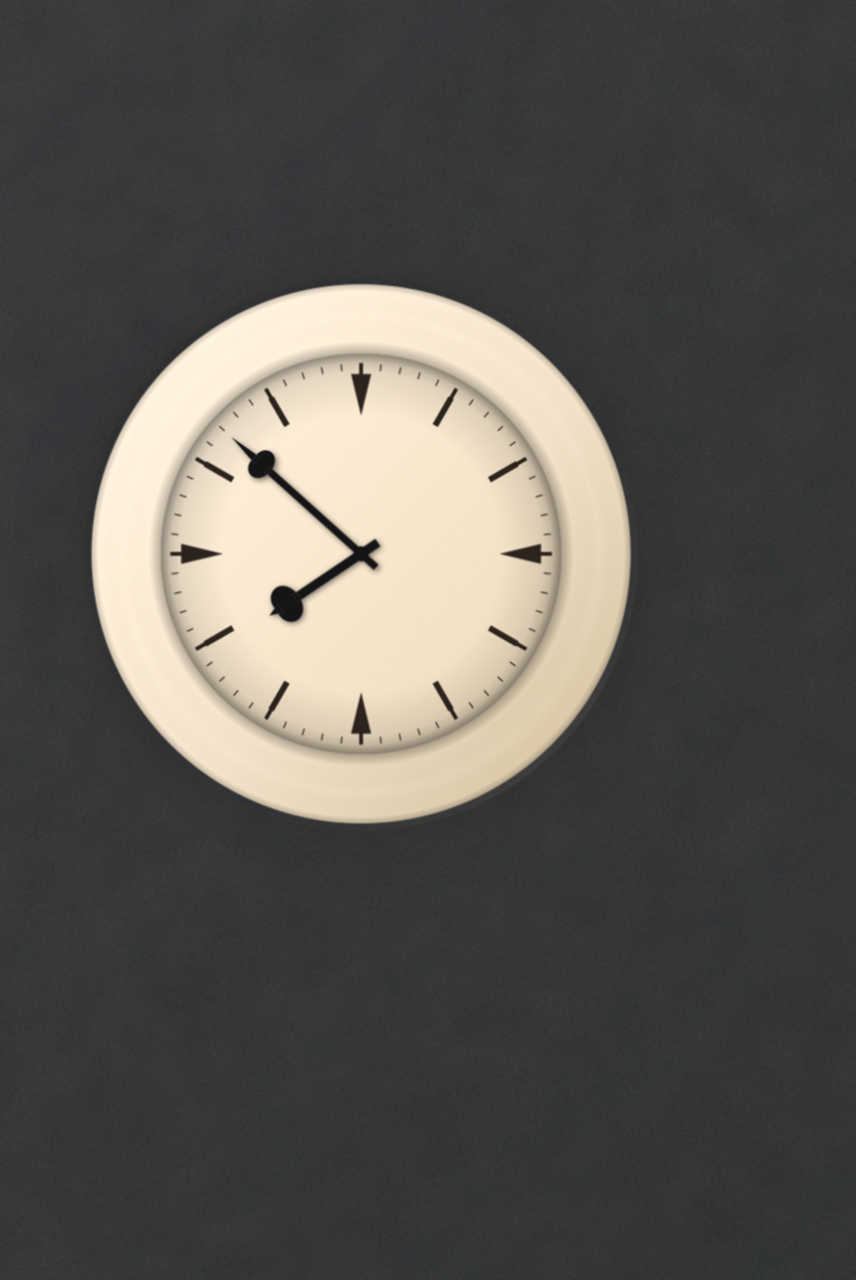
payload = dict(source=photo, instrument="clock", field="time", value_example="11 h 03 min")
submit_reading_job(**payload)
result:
7 h 52 min
